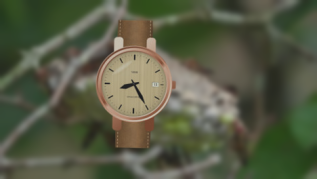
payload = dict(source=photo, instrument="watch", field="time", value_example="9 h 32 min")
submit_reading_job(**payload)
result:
8 h 25 min
